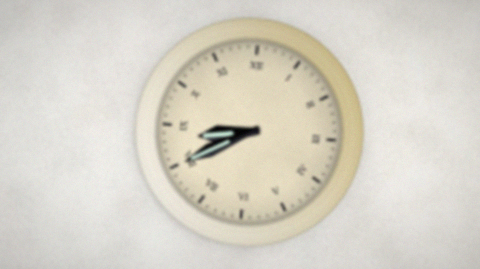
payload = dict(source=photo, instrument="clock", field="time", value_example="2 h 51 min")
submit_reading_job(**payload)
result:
8 h 40 min
